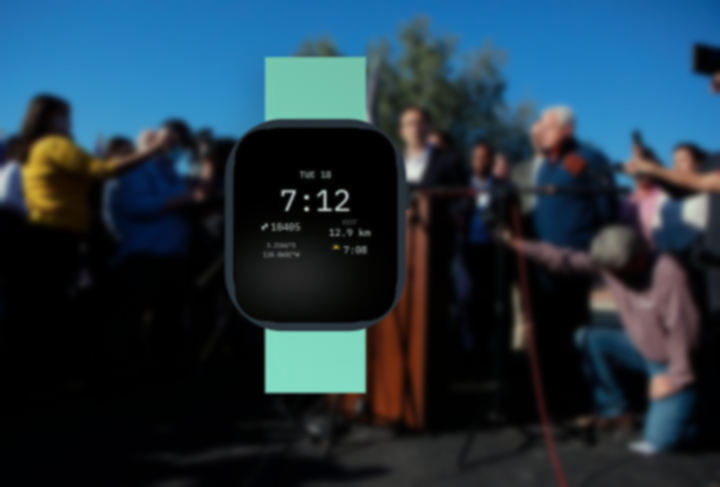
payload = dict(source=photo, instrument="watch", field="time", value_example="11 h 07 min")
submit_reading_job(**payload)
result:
7 h 12 min
